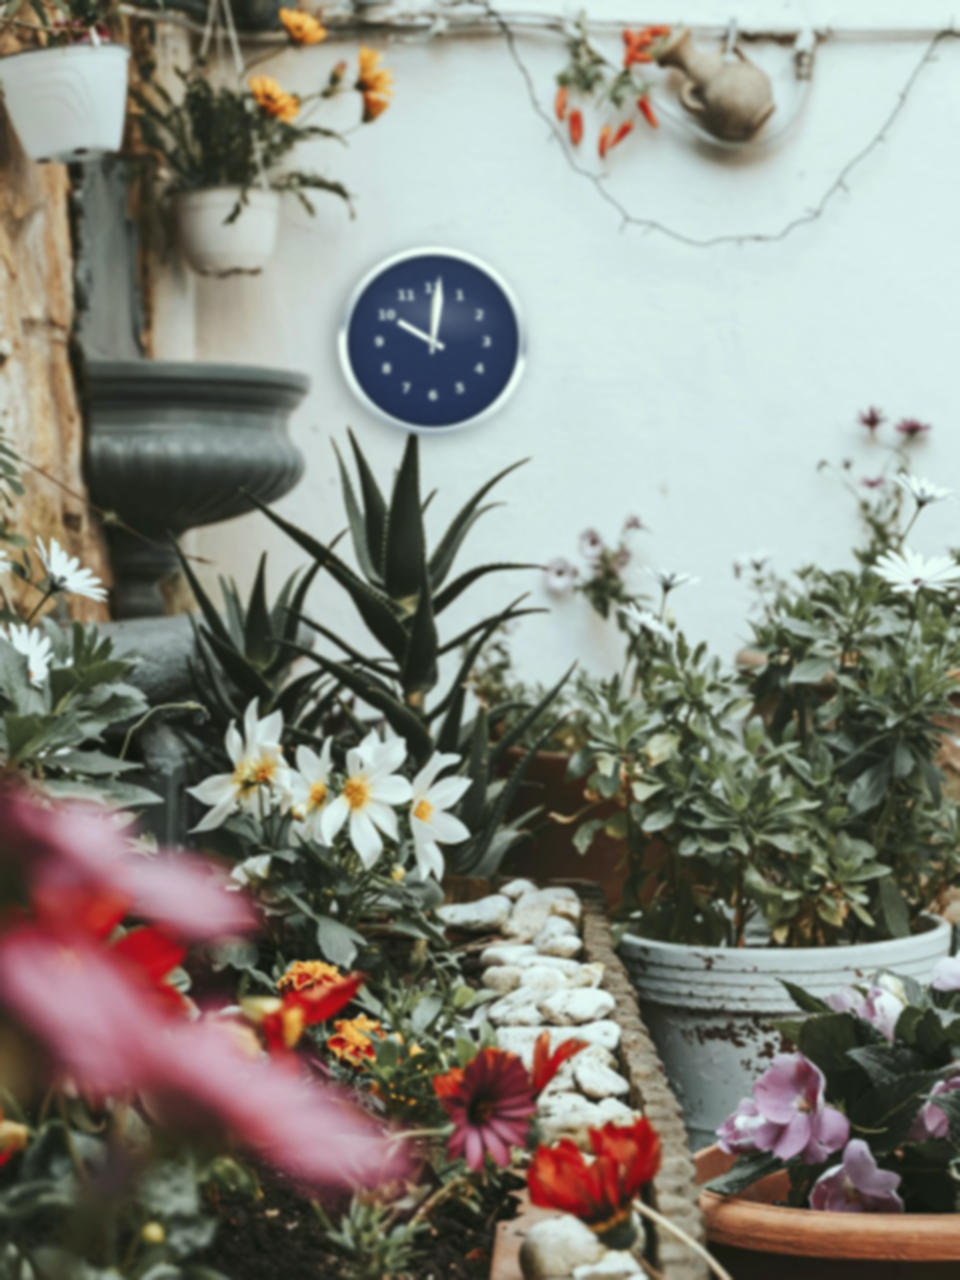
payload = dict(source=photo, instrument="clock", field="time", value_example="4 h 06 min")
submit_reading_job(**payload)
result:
10 h 01 min
